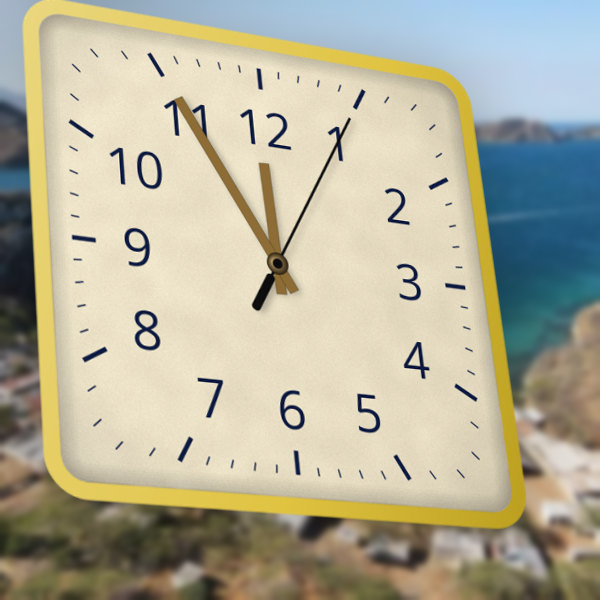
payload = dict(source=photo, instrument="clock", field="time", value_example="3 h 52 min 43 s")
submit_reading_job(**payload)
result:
11 h 55 min 05 s
